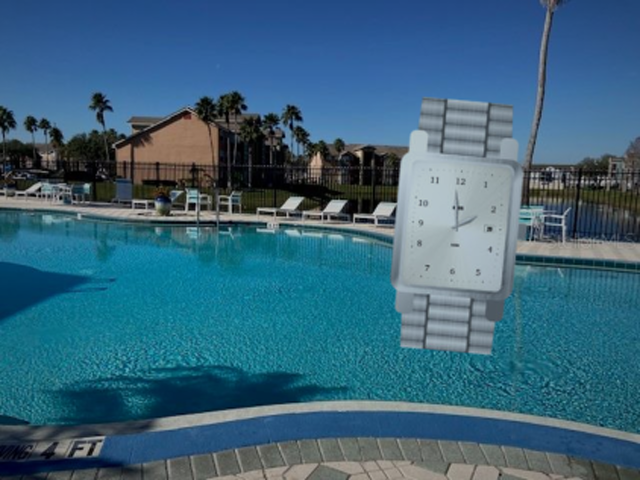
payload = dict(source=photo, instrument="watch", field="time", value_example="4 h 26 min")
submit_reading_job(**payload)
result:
1 h 59 min
